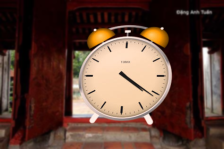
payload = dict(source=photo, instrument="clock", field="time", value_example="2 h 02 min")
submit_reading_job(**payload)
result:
4 h 21 min
